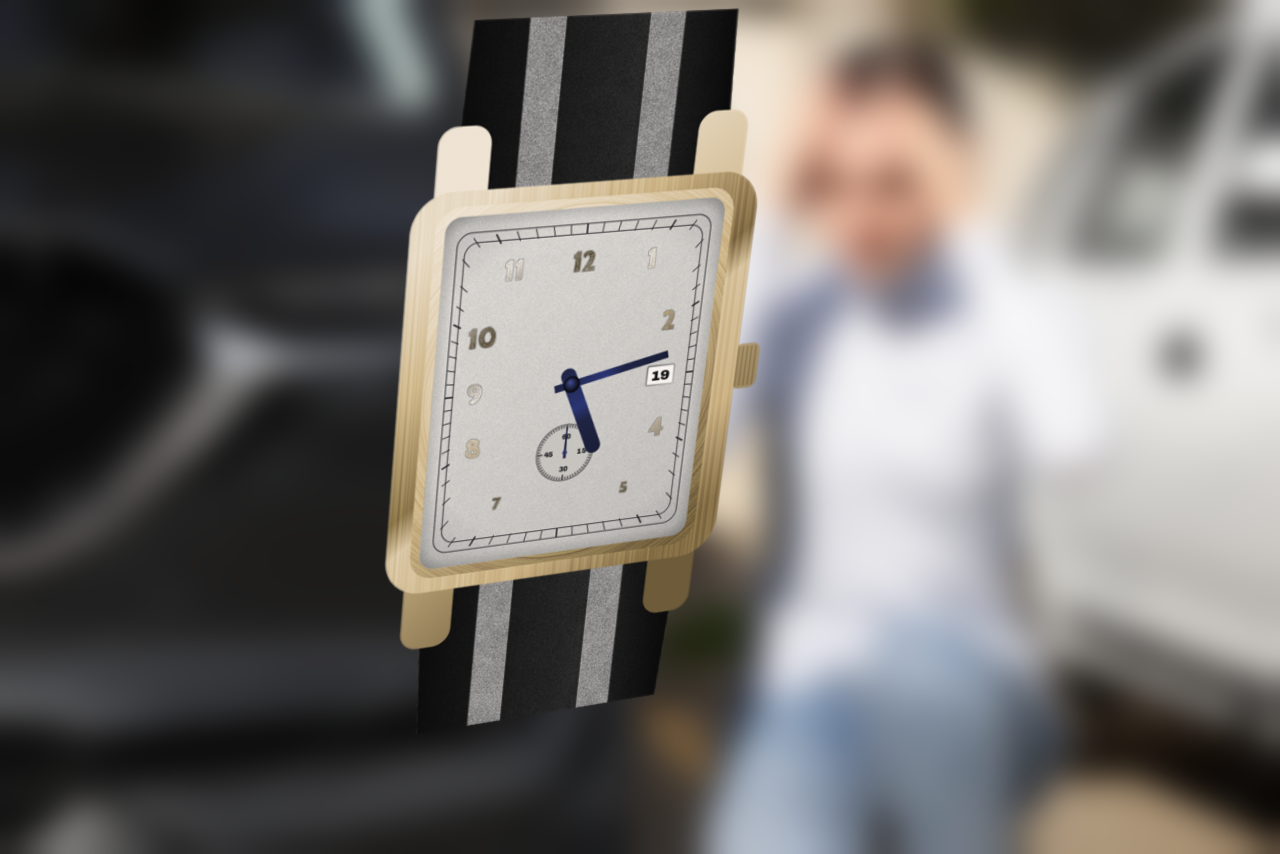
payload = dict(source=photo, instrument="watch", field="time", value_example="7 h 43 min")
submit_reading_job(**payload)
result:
5 h 13 min
